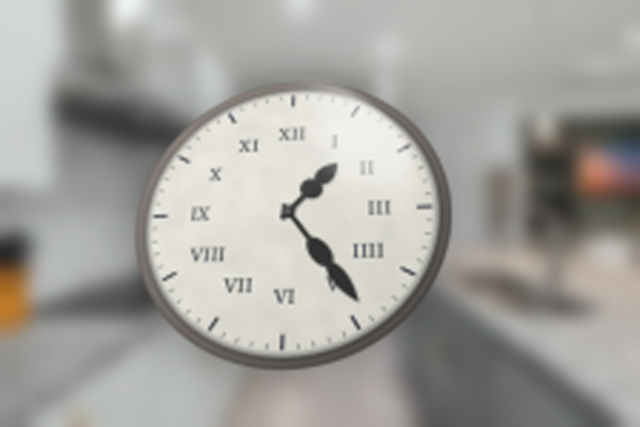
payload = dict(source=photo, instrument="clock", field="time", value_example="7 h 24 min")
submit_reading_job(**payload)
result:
1 h 24 min
